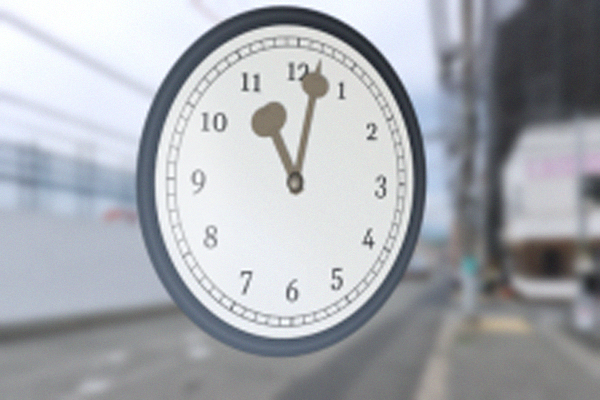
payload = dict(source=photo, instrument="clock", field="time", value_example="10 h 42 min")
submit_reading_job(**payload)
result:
11 h 02 min
